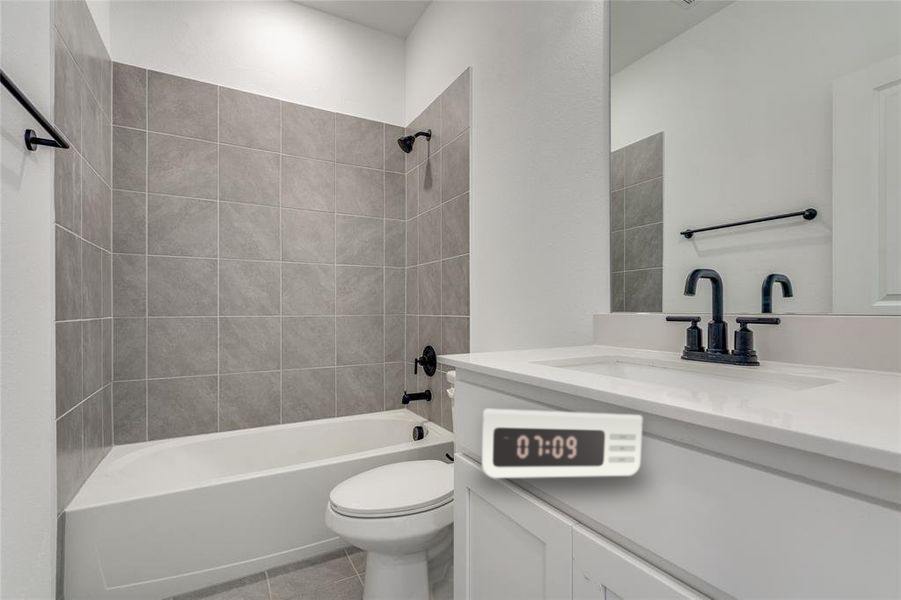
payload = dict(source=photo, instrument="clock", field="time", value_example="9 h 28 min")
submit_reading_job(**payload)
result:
7 h 09 min
